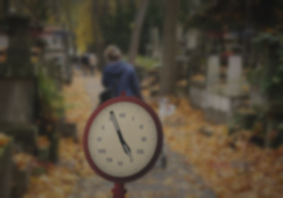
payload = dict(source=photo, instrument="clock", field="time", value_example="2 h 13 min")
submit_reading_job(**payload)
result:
4 h 56 min
